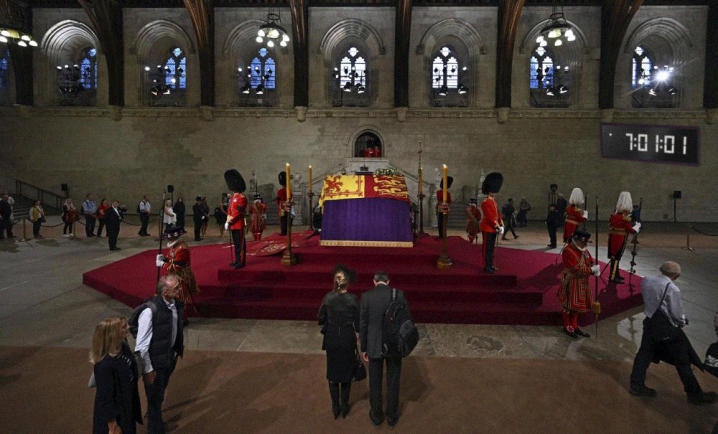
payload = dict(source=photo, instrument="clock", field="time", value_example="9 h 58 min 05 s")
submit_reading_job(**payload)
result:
7 h 01 min 01 s
